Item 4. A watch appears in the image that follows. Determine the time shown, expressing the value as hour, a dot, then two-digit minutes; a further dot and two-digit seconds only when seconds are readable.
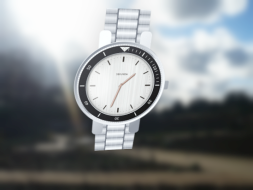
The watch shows 1.33
